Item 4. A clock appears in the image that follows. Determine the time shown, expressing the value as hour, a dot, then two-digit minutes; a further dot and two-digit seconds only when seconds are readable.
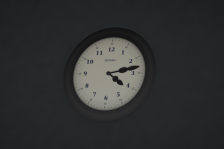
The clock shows 4.13
